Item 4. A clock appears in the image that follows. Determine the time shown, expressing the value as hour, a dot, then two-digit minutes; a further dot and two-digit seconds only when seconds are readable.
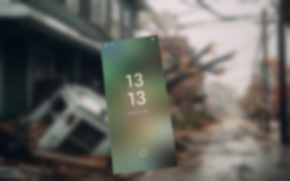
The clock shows 13.13
